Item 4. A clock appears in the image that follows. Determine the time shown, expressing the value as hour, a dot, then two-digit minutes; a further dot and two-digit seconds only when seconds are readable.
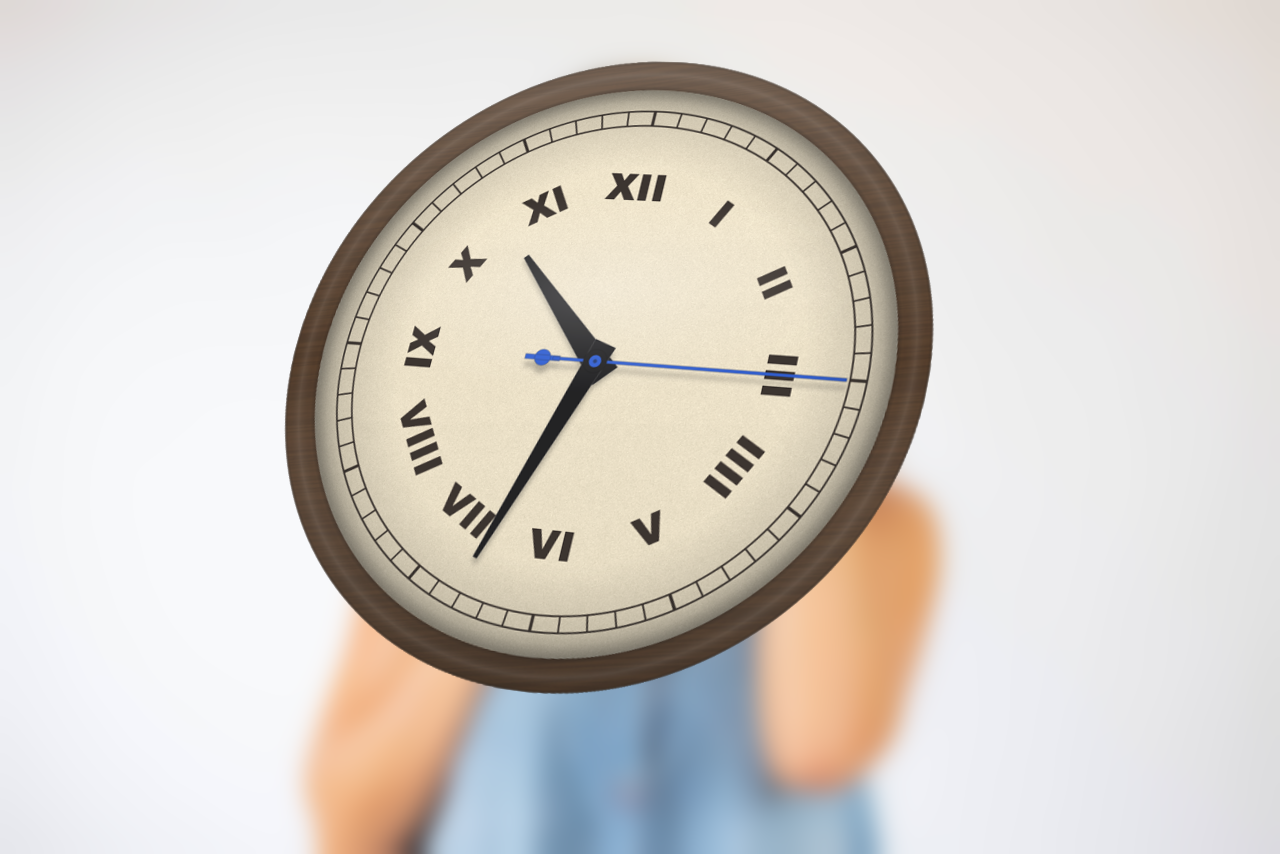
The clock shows 10.33.15
